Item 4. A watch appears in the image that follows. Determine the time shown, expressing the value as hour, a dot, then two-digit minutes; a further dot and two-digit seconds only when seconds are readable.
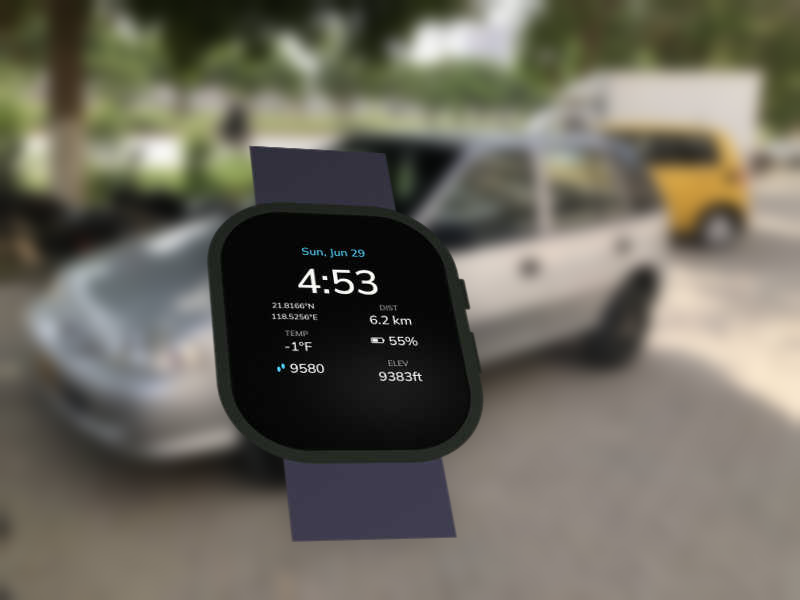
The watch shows 4.53
